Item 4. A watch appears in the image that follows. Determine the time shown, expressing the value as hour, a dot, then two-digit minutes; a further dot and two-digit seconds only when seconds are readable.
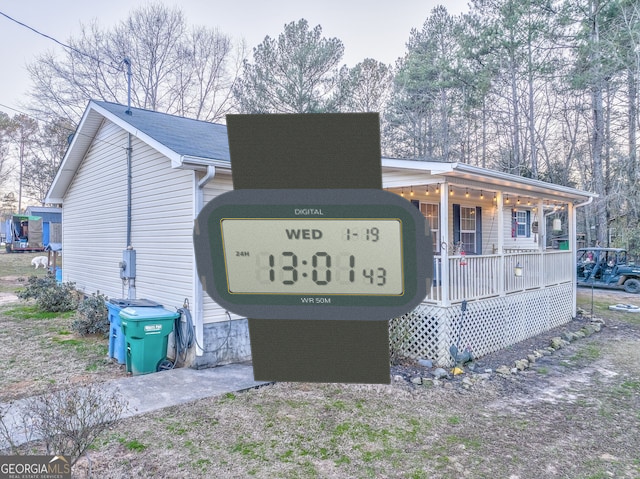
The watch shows 13.01.43
